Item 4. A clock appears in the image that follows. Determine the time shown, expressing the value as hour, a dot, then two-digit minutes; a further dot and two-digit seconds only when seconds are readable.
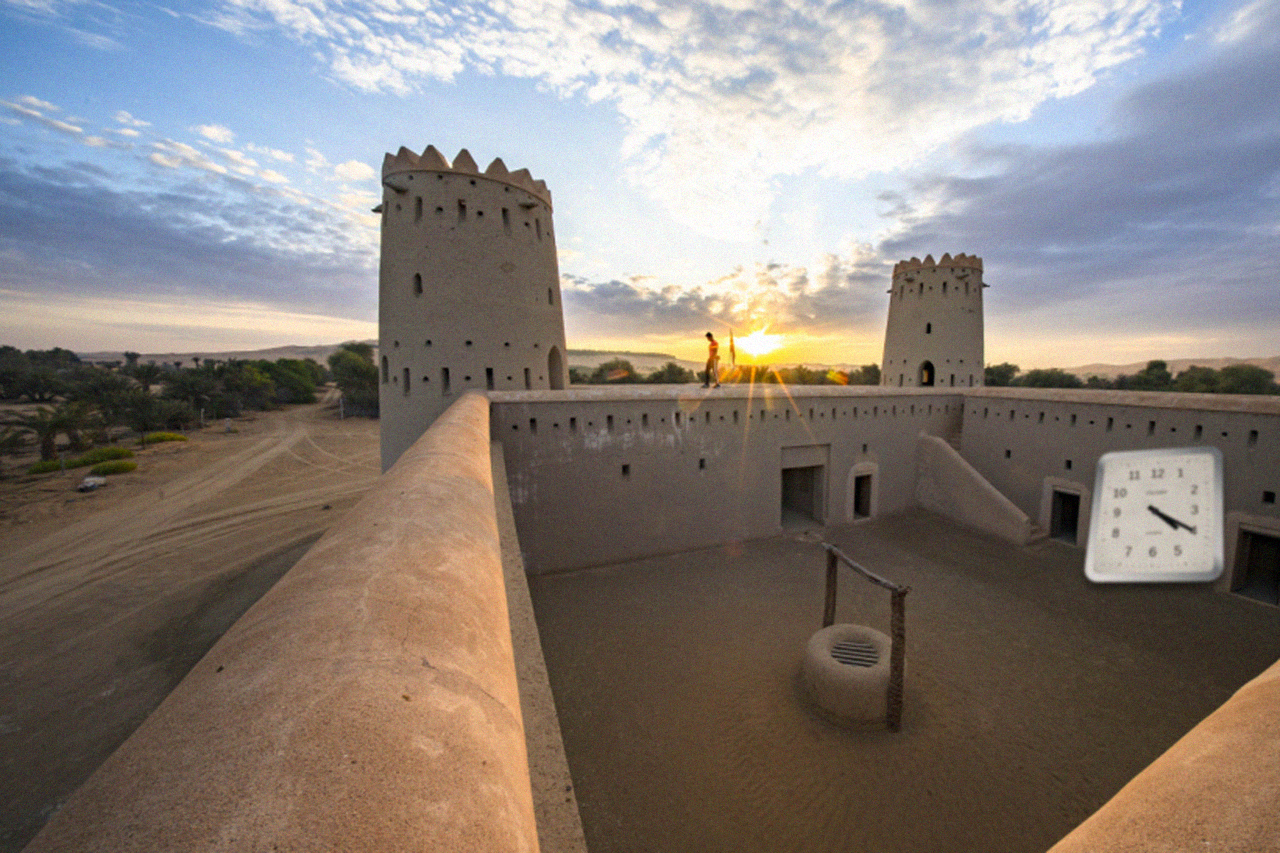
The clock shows 4.20
